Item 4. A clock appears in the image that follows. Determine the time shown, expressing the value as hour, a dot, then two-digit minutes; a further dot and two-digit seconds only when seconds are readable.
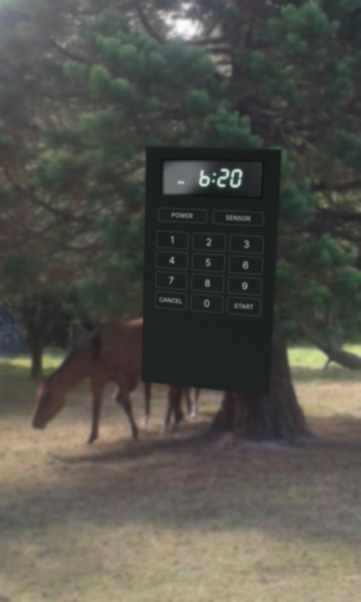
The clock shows 6.20
